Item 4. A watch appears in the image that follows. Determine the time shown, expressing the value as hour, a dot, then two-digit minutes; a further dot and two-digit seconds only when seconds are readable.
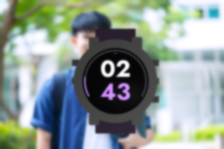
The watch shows 2.43
